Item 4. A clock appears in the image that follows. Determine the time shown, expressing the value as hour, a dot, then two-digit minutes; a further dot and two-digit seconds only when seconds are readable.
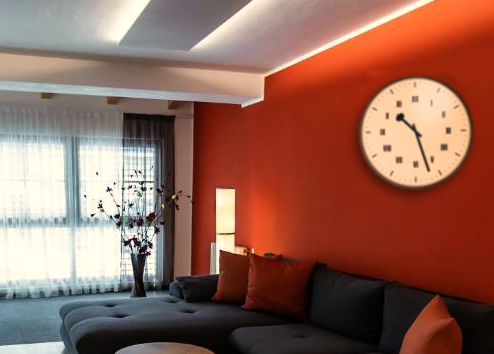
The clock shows 10.27
